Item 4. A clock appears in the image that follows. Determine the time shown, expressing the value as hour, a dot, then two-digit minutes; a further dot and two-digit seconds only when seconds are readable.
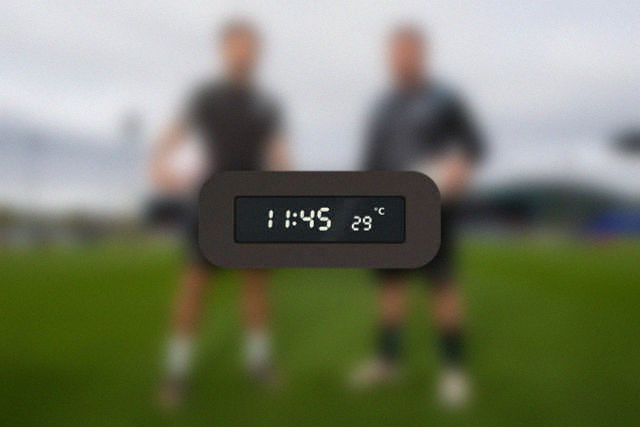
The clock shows 11.45
